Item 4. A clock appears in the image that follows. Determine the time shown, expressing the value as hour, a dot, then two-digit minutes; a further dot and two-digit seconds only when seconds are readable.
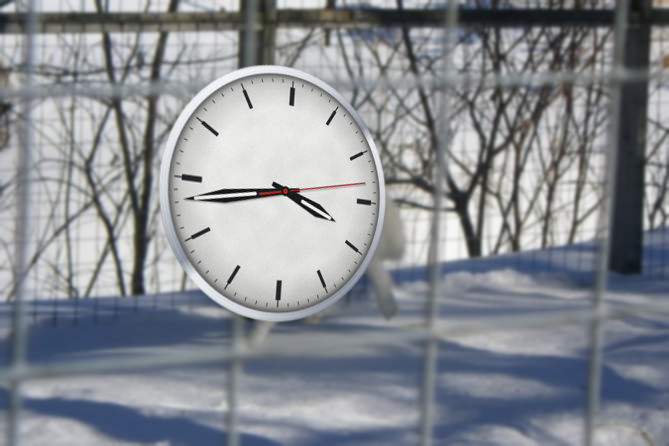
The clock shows 3.43.13
